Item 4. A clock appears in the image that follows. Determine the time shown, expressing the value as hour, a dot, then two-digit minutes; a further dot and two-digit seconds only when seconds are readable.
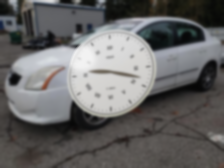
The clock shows 9.18
